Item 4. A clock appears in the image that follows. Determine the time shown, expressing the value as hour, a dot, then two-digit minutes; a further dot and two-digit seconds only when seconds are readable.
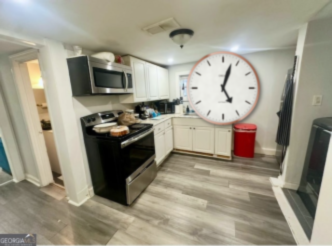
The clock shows 5.03
